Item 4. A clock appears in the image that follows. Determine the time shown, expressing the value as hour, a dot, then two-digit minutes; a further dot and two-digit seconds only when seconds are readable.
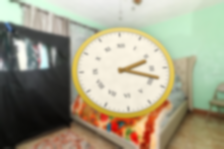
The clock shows 2.18
